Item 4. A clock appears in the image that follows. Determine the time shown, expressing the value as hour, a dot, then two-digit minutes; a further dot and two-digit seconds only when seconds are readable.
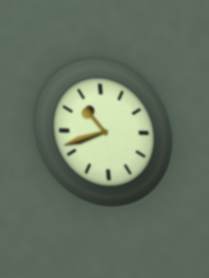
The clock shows 10.42
